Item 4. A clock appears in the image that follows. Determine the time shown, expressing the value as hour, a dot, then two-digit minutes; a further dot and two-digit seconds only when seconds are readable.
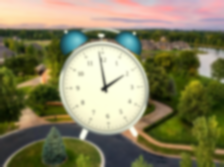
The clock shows 1.59
